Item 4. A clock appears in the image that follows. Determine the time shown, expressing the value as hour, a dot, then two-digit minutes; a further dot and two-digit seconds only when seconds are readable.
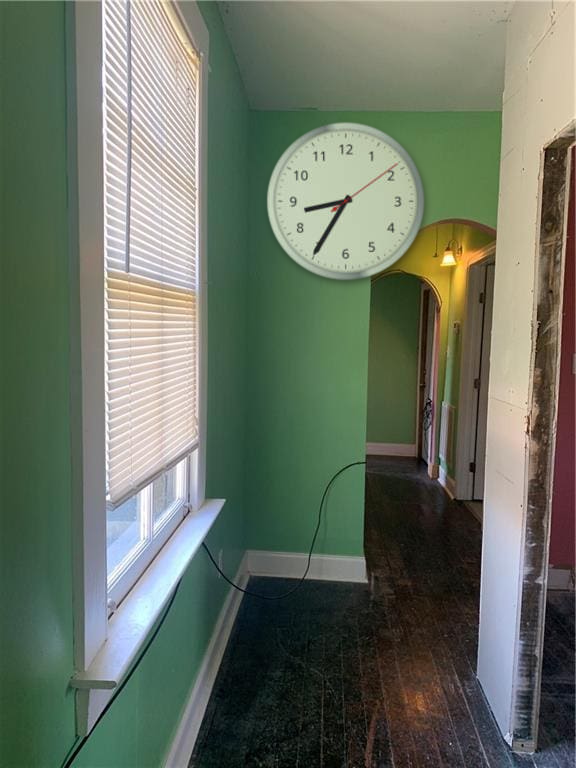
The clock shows 8.35.09
